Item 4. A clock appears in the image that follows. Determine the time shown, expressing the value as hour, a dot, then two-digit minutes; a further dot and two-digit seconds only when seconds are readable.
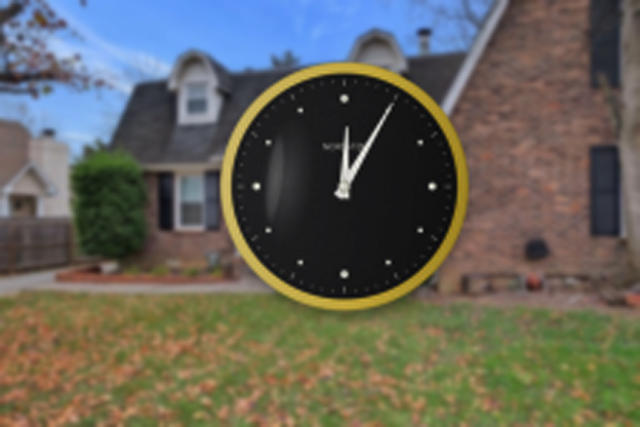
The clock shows 12.05
